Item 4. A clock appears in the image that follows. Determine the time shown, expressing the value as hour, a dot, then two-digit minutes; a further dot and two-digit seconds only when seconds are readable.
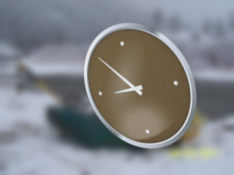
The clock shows 8.53
